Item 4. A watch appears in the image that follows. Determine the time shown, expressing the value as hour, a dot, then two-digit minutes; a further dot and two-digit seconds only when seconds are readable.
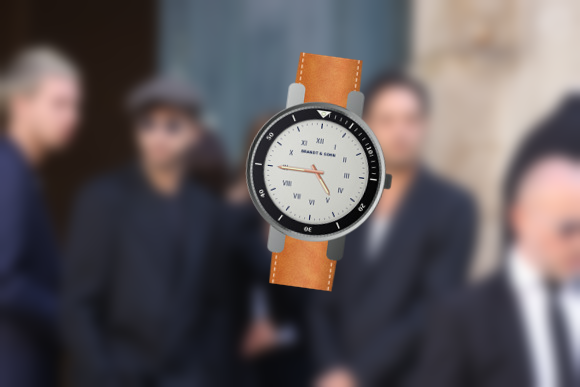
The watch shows 4.45
